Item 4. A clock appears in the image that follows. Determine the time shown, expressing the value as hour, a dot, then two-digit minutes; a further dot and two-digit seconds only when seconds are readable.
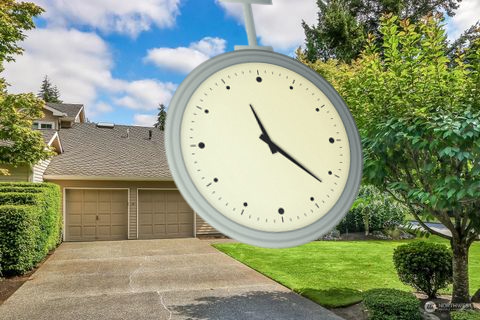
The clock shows 11.22
